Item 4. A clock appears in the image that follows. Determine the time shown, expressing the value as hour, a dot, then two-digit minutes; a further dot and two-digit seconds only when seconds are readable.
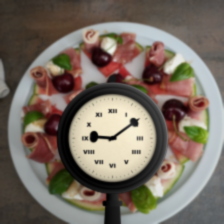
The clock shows 9.09
